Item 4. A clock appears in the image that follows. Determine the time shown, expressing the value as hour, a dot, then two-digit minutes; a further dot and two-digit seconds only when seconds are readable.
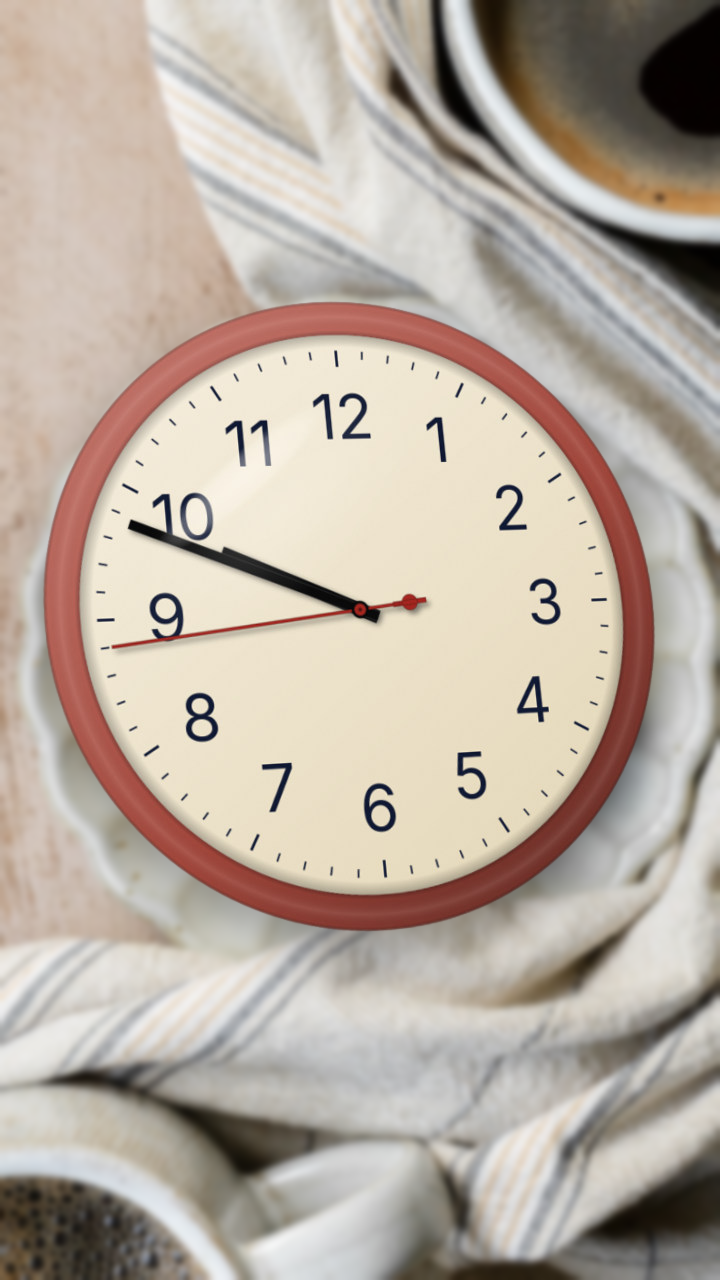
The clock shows 9.48.44
